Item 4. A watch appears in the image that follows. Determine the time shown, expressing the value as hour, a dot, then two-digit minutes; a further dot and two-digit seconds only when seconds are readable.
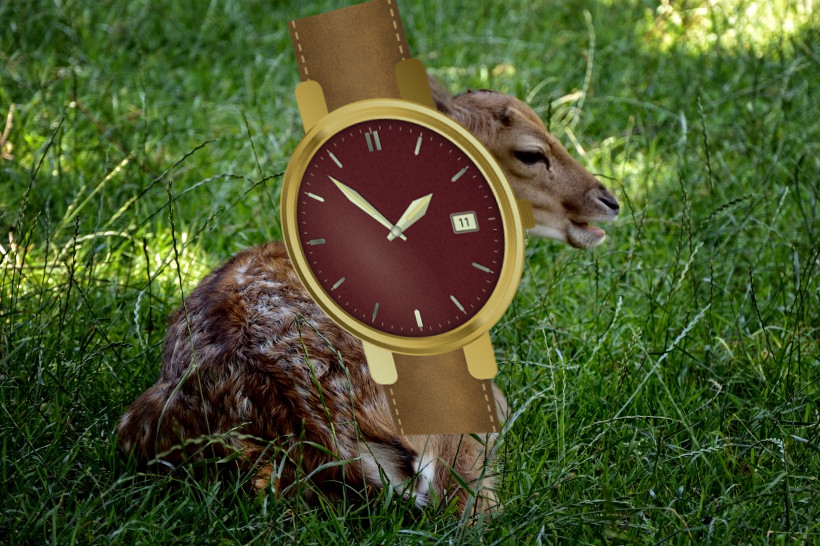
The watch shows 1.53
